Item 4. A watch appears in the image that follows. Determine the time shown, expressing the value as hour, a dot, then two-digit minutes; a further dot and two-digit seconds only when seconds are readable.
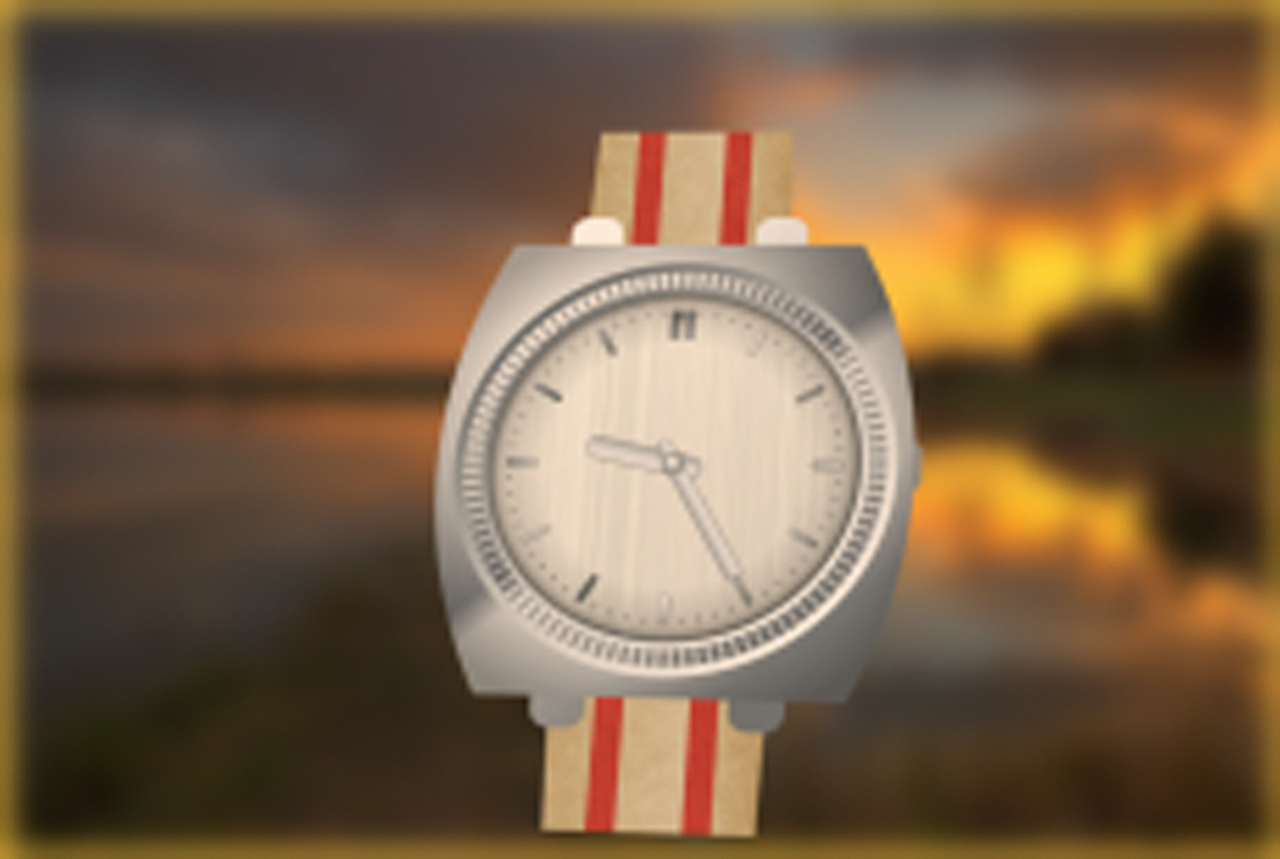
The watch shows 9.25
